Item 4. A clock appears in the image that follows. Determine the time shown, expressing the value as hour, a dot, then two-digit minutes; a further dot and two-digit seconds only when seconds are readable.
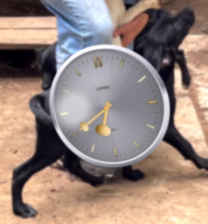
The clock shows 6.40
